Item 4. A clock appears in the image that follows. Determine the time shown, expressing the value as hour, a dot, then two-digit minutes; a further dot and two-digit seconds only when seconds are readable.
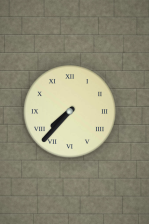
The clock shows 7.37
